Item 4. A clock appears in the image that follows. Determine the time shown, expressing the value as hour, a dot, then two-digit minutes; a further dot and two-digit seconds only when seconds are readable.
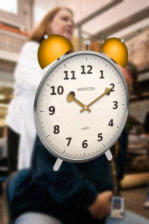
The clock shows 10.10
